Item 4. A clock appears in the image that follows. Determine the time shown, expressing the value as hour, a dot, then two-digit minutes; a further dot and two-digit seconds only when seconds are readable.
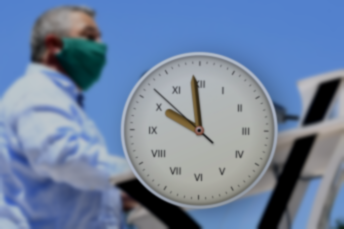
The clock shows 9.58.52
